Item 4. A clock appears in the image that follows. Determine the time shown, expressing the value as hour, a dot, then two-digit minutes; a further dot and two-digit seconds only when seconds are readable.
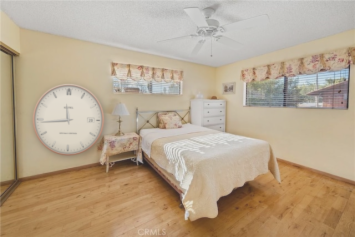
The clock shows 11.44
